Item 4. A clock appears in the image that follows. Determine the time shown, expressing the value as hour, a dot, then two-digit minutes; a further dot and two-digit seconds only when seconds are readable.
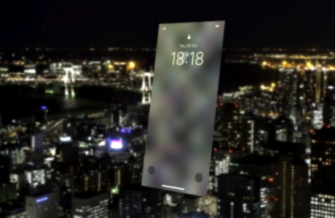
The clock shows 18.18
